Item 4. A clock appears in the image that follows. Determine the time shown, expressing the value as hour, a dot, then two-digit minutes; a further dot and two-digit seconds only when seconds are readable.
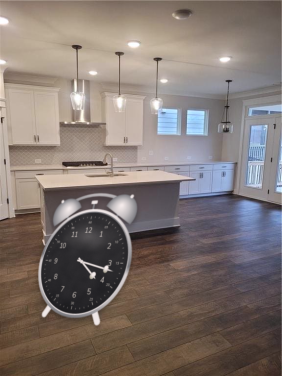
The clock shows 4.17
